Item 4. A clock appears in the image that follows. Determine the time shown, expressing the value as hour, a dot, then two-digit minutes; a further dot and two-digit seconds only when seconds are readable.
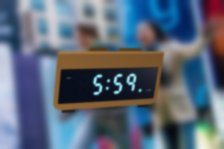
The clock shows 5.59
